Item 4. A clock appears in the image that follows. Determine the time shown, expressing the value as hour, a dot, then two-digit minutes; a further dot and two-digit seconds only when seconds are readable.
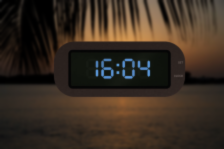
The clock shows 16.04
